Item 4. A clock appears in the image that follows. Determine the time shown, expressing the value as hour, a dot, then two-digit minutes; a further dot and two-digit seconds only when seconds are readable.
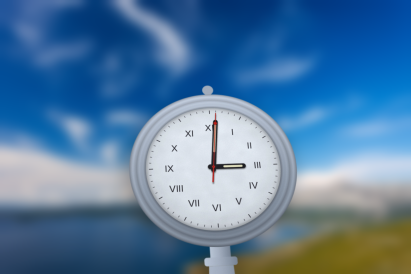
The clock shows 3.01.01
